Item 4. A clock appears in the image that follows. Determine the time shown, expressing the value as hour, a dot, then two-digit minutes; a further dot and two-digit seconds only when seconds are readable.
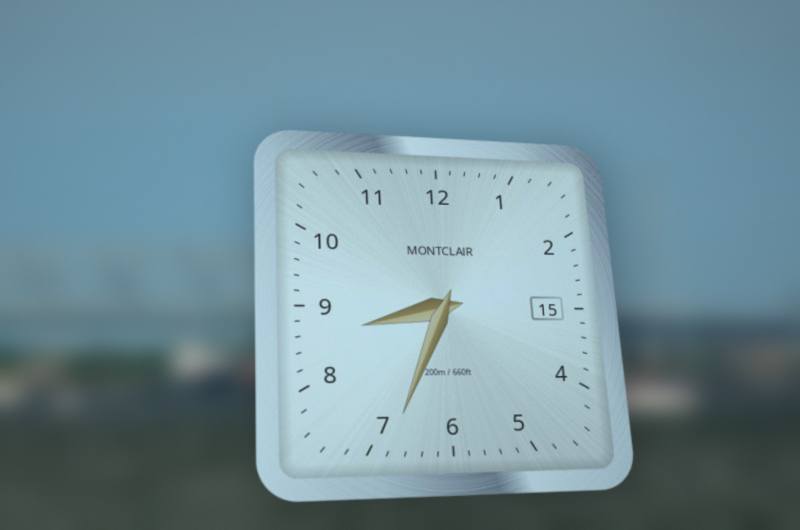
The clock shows 8.34
